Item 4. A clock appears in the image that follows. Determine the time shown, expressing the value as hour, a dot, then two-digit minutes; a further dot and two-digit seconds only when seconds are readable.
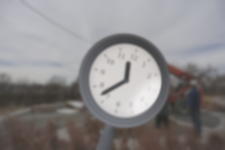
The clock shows 11.37
